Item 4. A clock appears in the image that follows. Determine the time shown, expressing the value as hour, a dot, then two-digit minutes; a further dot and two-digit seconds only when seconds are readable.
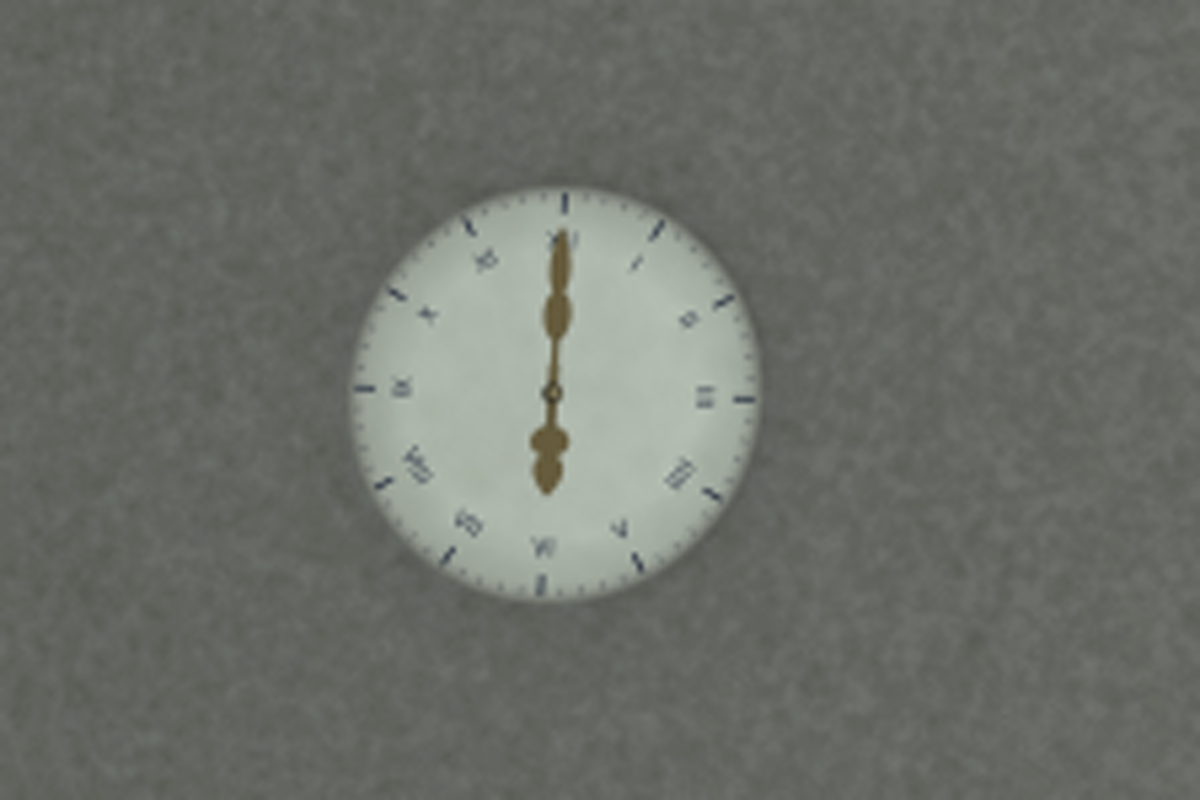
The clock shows 6.00
